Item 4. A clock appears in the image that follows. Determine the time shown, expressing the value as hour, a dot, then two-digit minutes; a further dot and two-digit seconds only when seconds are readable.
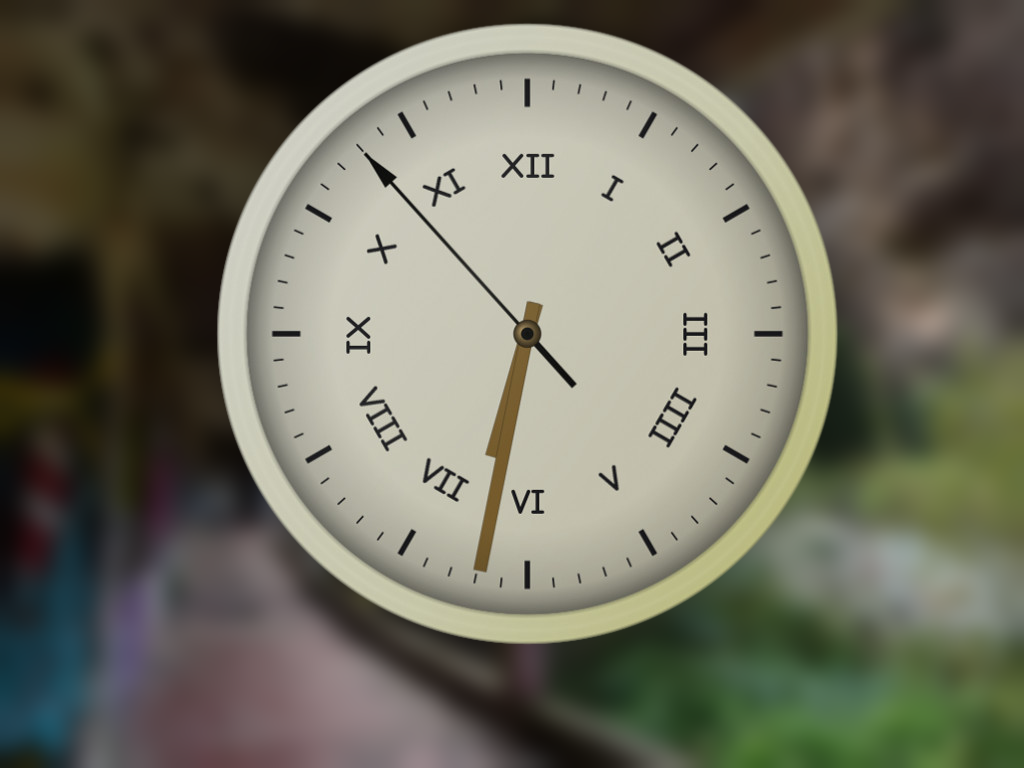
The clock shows 6.31.53
